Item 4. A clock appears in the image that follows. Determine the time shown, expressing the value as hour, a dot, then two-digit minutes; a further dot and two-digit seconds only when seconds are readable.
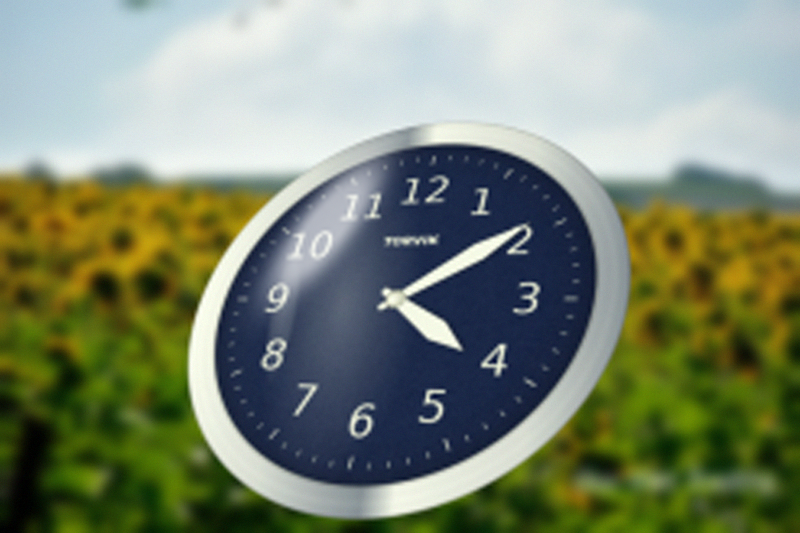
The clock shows 4.09
